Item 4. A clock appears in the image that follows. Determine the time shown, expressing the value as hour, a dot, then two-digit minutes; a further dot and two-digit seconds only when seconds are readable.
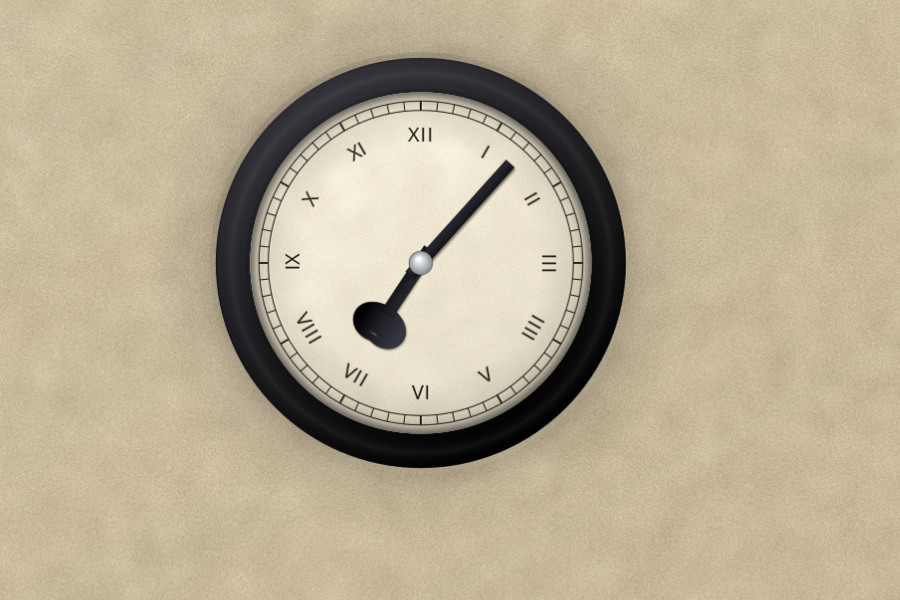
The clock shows 7.07
